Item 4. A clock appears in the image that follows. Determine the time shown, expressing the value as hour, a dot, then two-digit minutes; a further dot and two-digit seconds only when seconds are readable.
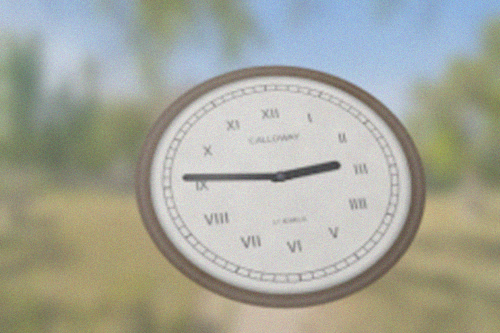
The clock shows 2.46
